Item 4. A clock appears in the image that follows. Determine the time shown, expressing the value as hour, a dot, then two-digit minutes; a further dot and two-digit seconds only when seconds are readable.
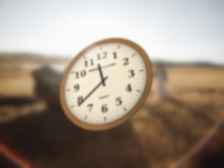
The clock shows 11.39
